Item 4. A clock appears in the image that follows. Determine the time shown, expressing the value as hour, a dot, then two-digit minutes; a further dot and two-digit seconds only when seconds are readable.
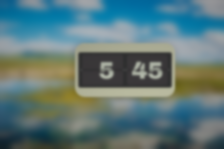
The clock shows 5.45
